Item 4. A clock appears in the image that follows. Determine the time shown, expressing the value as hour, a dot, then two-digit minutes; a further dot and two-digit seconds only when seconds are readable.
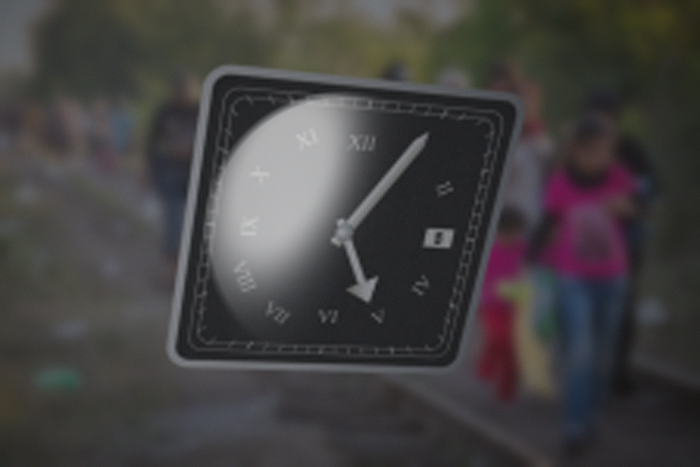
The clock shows 5.05
